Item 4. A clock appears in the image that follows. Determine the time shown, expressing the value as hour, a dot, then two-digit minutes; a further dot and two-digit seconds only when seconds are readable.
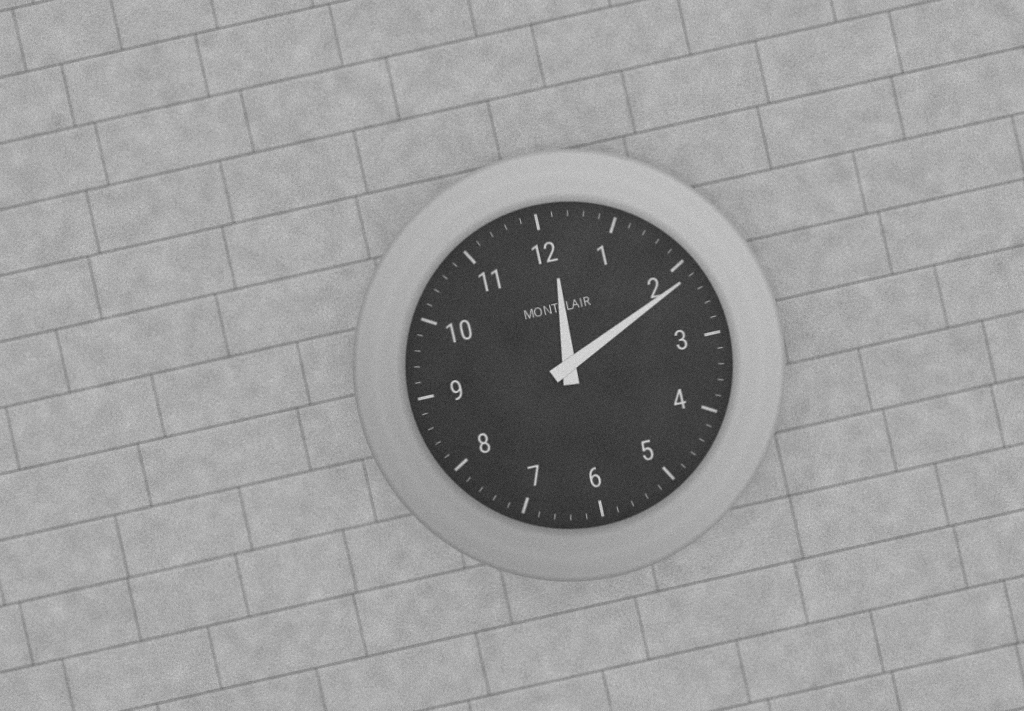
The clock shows 12.11
